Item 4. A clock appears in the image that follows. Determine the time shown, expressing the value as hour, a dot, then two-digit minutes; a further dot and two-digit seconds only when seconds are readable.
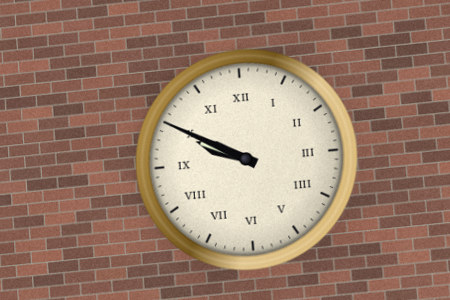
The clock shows 9.50
